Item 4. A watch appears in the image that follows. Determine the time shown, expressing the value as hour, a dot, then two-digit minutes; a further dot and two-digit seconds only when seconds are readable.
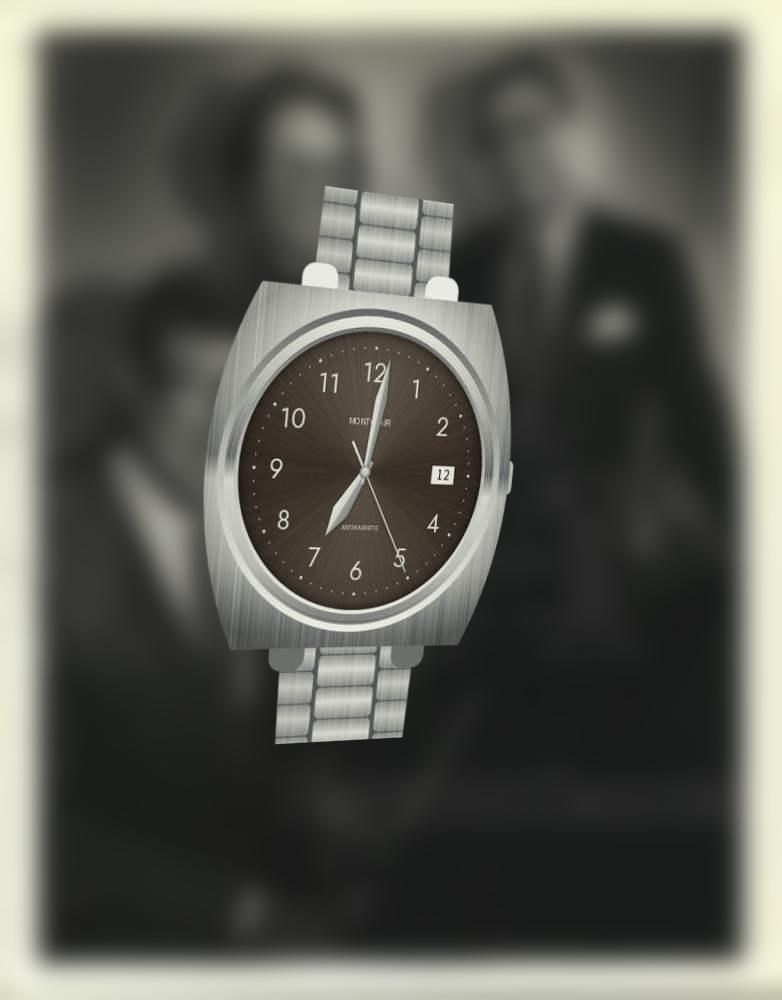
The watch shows 7.01.25
